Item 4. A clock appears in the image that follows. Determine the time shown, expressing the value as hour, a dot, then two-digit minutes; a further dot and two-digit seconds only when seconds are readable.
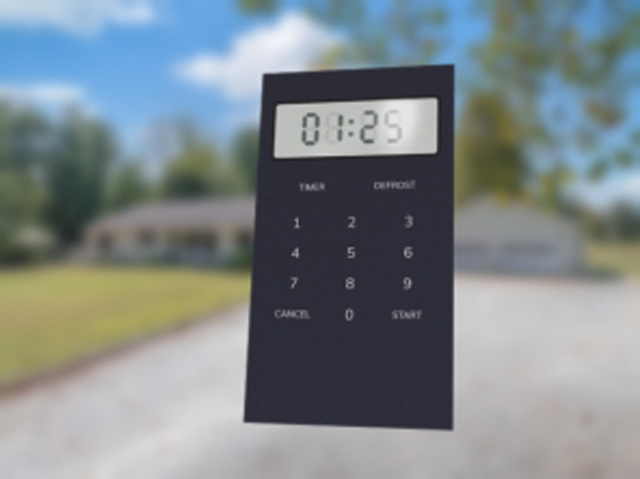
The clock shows 1.25
